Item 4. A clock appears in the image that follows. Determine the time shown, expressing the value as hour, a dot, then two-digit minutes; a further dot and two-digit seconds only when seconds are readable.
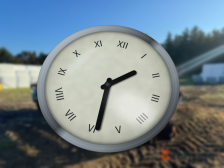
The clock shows 1.29
